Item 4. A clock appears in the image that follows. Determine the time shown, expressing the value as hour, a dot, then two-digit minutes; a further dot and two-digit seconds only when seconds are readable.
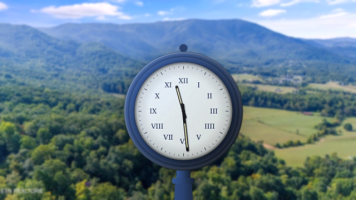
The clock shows 11.29
